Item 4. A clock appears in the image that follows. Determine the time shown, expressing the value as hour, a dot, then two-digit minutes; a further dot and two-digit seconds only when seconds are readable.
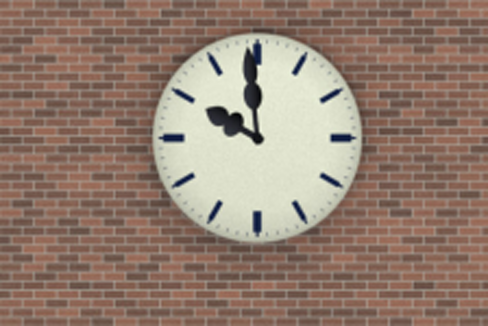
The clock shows 9.59
